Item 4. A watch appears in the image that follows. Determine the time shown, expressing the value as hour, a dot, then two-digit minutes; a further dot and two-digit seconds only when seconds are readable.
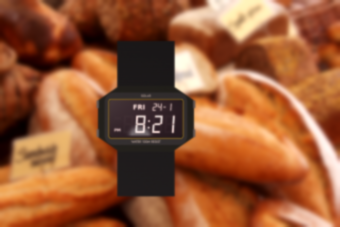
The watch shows 8.21
